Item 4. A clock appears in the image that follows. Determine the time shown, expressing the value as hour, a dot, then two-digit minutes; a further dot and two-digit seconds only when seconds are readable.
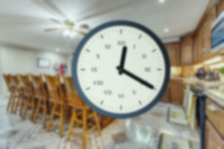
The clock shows 12.20
